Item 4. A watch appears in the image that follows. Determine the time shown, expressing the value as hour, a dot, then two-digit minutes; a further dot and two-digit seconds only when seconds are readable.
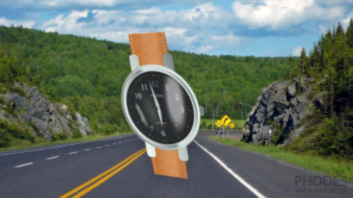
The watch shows 5.58
